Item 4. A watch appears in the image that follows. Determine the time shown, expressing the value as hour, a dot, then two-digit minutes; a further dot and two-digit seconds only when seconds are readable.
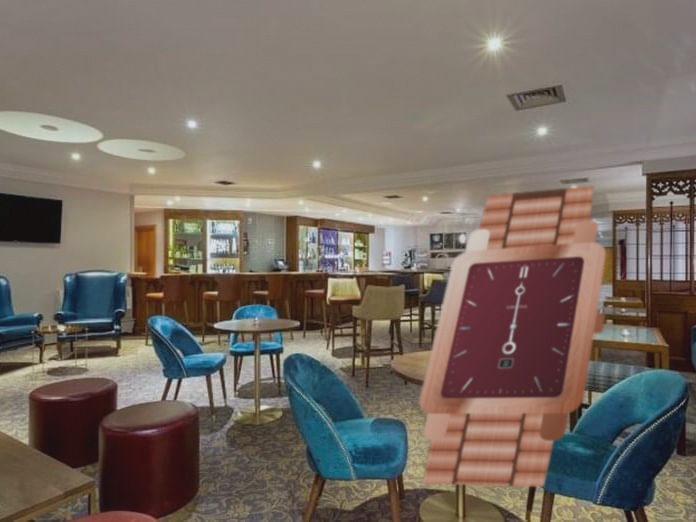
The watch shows 6.00
